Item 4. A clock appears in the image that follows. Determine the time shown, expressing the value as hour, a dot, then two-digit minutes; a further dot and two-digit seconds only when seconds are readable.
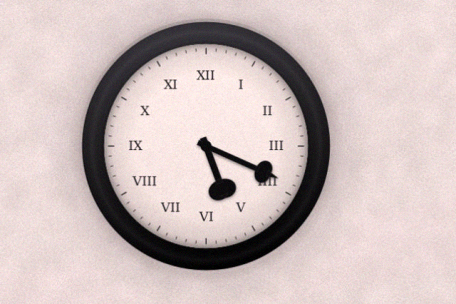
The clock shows 5.19
